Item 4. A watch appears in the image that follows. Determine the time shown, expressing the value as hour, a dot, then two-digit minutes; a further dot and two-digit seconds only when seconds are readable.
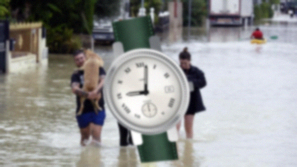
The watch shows 9.02
